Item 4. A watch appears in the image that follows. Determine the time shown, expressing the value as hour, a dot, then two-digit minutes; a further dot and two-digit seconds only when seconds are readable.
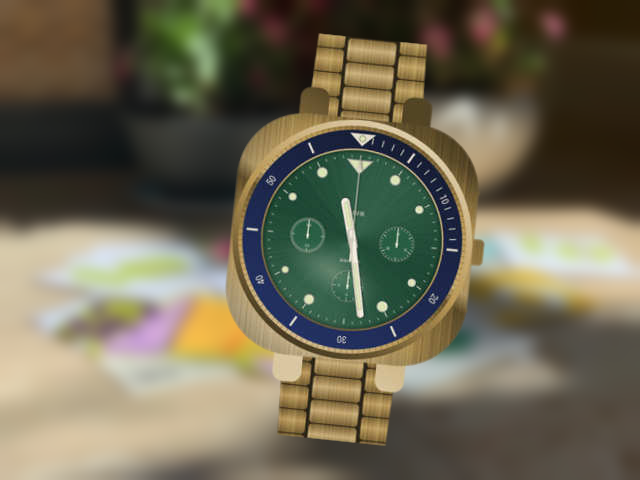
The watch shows 11.28
